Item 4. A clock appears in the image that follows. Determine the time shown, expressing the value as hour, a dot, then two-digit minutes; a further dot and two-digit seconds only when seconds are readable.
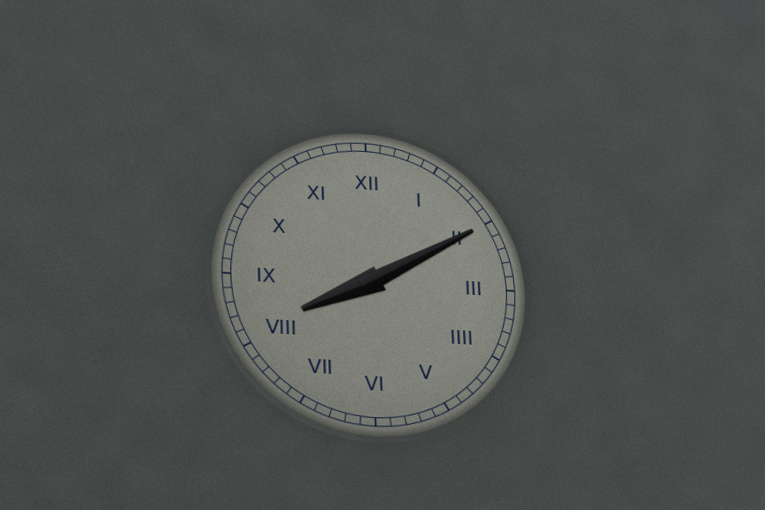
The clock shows 8.10
